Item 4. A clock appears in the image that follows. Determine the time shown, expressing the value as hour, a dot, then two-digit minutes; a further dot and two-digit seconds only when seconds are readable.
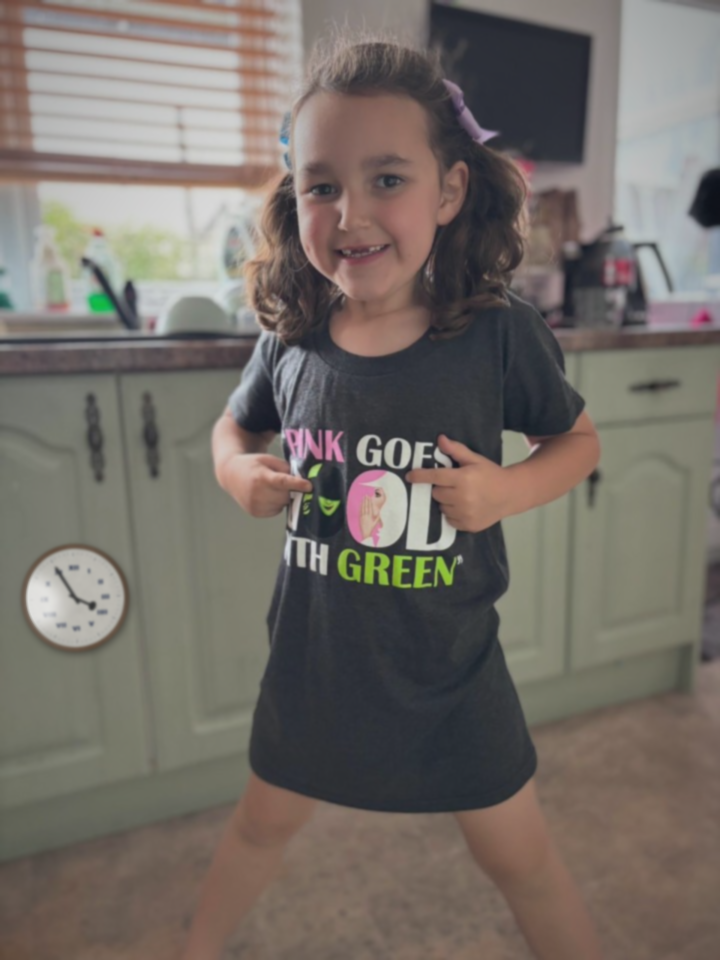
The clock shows 3.55
